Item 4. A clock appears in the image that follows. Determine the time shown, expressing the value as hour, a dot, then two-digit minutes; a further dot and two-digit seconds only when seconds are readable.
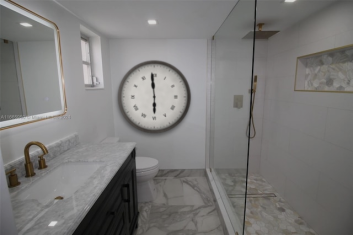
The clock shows 5.59
